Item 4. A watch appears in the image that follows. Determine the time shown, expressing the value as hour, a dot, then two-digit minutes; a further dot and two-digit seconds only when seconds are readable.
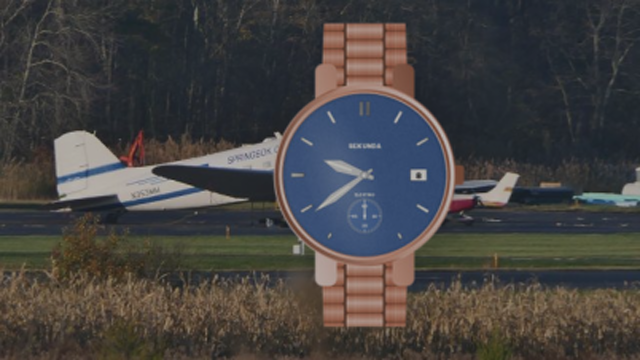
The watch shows 9.39
